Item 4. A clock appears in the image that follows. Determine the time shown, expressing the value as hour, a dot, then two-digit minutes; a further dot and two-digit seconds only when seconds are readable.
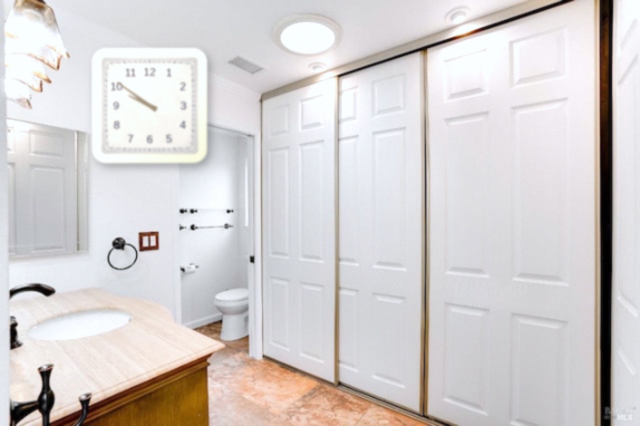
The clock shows 9.51
